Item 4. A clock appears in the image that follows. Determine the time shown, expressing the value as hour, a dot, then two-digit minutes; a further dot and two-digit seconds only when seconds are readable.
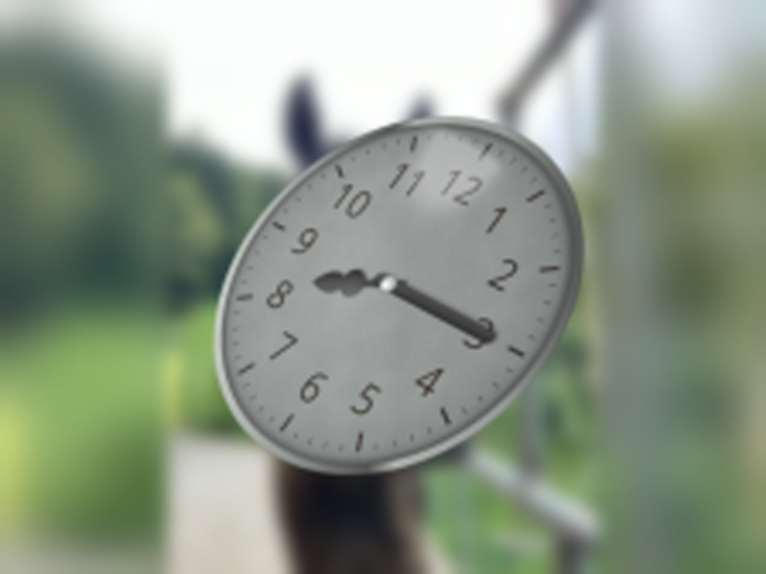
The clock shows 8.15
